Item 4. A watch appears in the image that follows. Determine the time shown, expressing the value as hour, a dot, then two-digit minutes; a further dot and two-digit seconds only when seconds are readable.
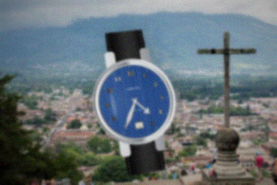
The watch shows 4.35
